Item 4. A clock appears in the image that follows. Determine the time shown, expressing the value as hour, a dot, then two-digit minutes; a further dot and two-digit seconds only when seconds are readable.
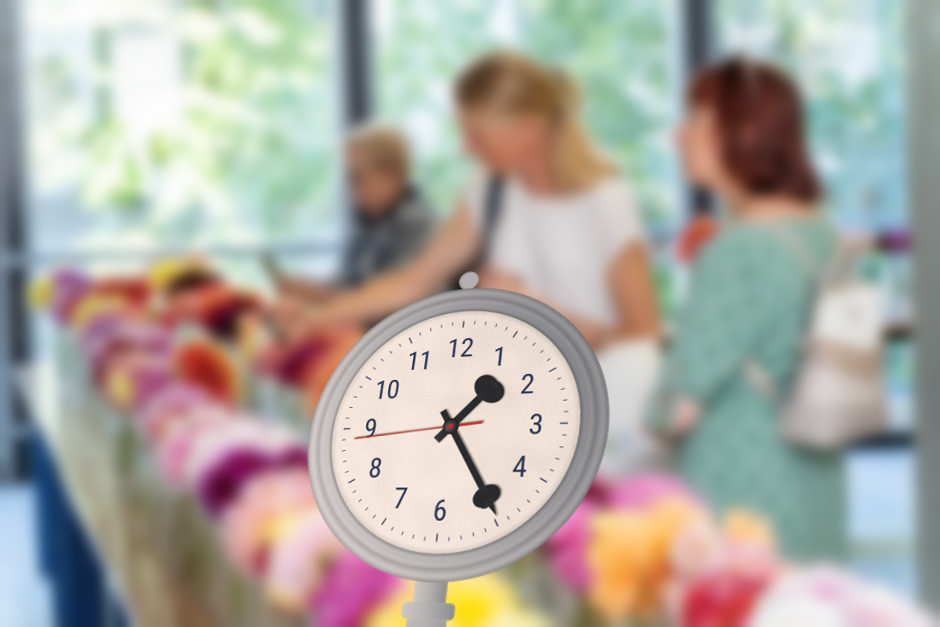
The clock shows 1.24.44
